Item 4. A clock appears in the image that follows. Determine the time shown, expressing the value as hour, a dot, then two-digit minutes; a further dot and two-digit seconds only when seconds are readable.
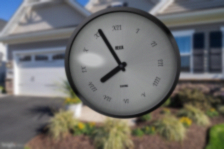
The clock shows 7.56
